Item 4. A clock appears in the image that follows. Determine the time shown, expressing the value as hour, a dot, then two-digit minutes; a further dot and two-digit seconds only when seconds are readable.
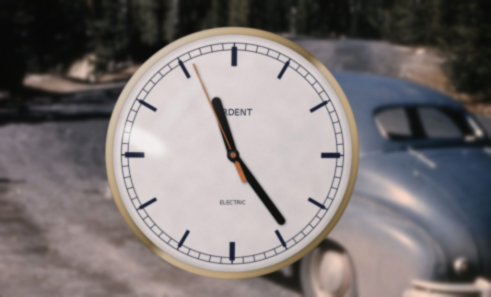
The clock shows 11.23.56
